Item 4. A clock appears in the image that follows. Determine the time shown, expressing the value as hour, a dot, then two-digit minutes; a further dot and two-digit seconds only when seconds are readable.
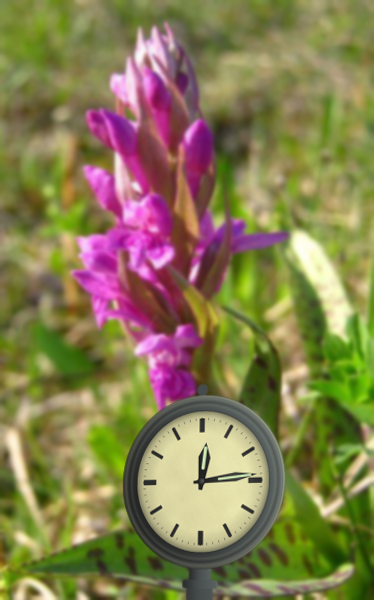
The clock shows 12.14
